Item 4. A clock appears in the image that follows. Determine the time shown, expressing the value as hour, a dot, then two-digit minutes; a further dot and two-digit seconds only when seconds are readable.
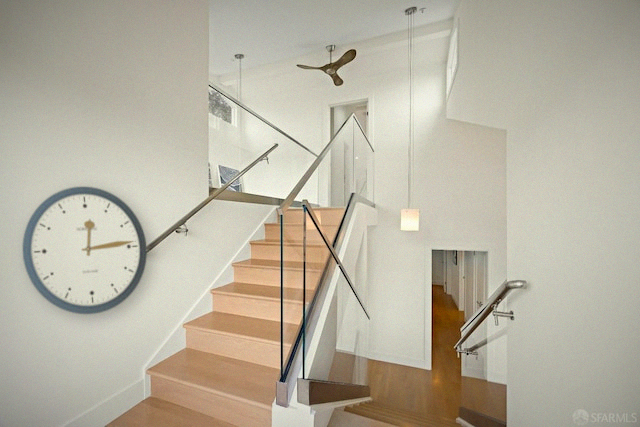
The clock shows 12.14
